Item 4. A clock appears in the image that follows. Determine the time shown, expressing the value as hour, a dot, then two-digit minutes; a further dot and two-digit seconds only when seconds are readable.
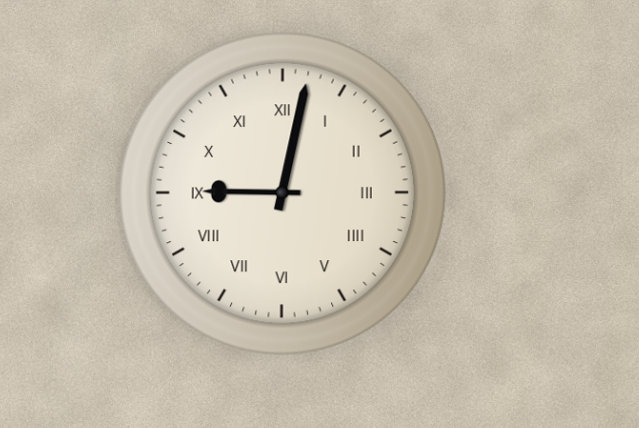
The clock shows 9.02
